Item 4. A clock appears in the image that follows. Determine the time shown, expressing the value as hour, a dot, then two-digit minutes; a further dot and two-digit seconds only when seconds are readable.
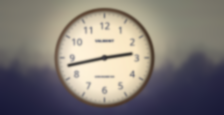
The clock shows 2.43
